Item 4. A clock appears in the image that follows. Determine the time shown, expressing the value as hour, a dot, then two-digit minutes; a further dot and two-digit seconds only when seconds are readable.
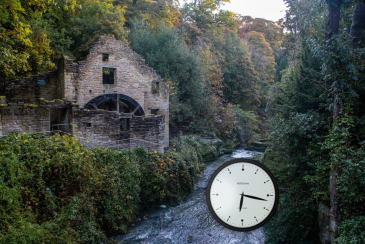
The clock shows 6.17
